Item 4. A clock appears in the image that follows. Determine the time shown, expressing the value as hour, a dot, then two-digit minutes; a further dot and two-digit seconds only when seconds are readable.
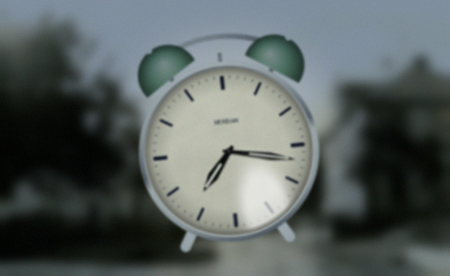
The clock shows 7.17
